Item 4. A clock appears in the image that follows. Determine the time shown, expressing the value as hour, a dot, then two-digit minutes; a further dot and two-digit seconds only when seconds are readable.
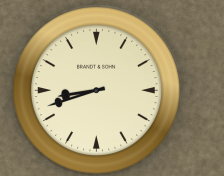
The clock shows 8.42
